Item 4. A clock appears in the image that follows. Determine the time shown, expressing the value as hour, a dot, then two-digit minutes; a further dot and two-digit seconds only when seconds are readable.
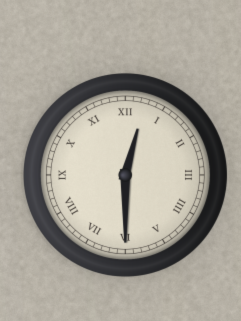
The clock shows 12.30
